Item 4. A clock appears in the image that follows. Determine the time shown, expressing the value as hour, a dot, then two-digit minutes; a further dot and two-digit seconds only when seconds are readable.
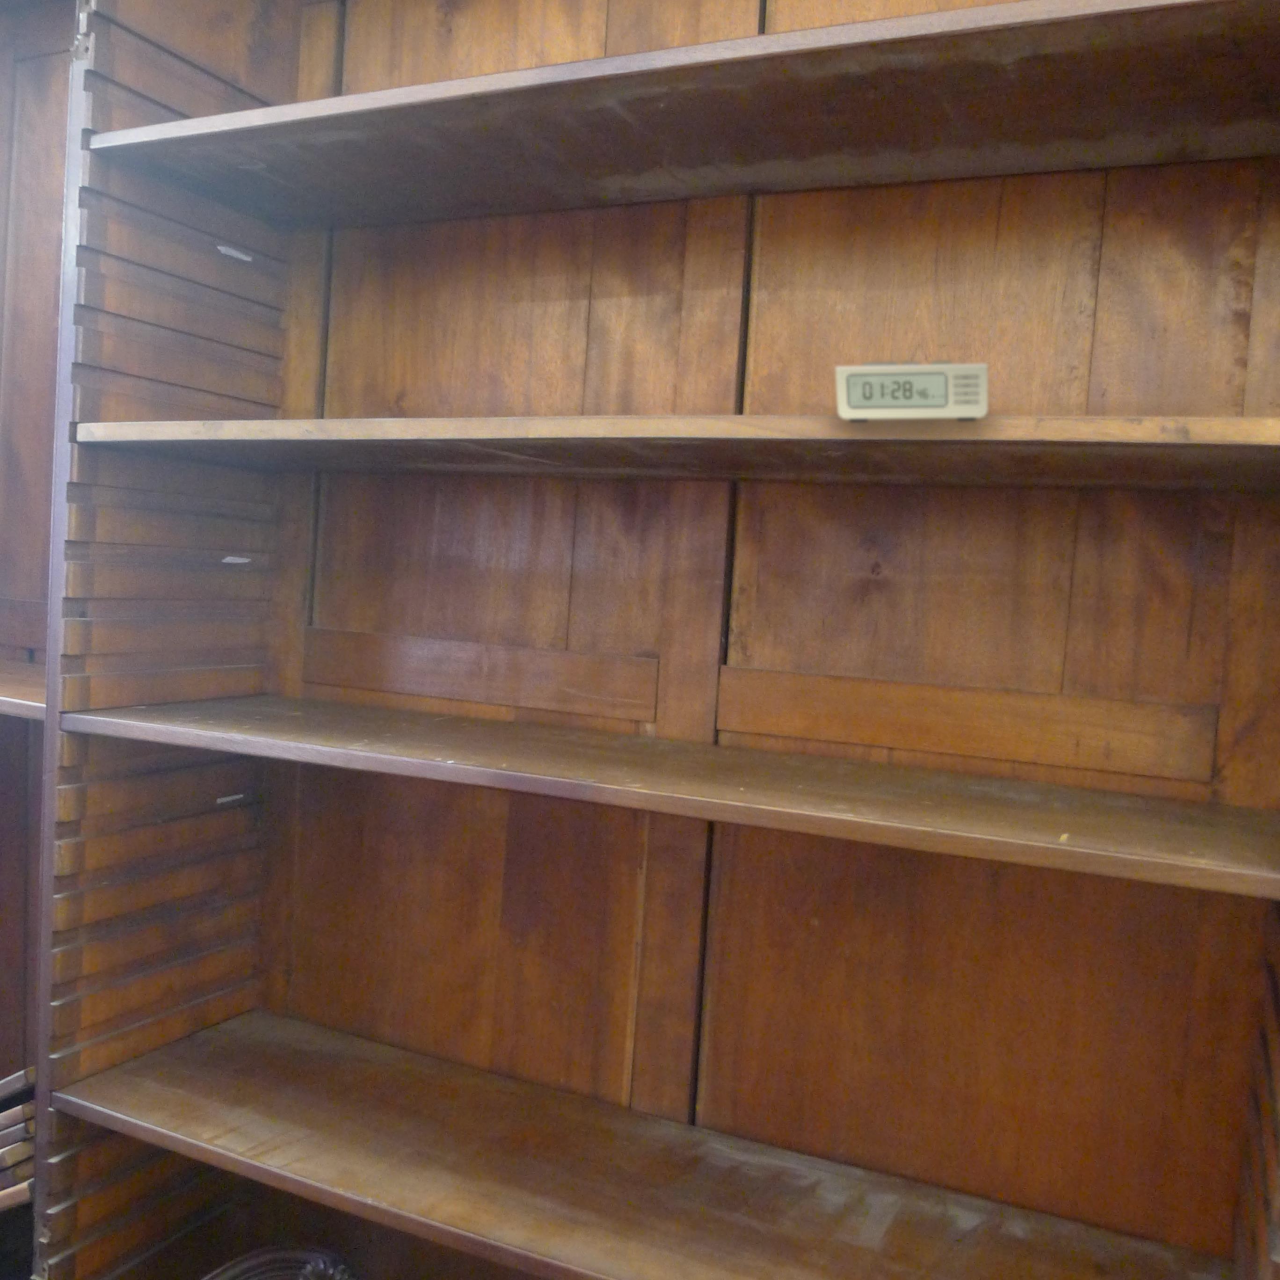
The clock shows 1.28
